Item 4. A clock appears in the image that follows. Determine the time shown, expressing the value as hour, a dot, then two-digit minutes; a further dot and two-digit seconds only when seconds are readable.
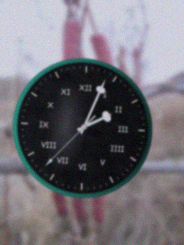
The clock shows 2.03.37
